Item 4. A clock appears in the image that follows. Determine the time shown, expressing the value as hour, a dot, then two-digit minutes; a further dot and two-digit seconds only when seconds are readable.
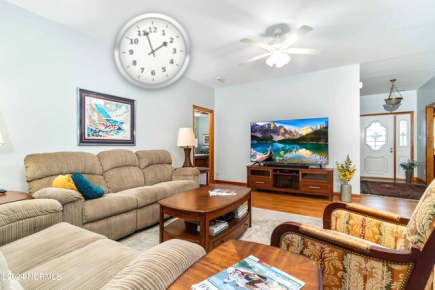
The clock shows 1.57
